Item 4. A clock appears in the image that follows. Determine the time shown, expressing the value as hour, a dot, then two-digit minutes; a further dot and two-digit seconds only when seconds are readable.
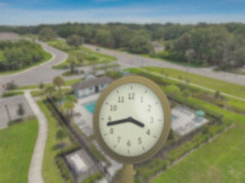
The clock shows 3.43
